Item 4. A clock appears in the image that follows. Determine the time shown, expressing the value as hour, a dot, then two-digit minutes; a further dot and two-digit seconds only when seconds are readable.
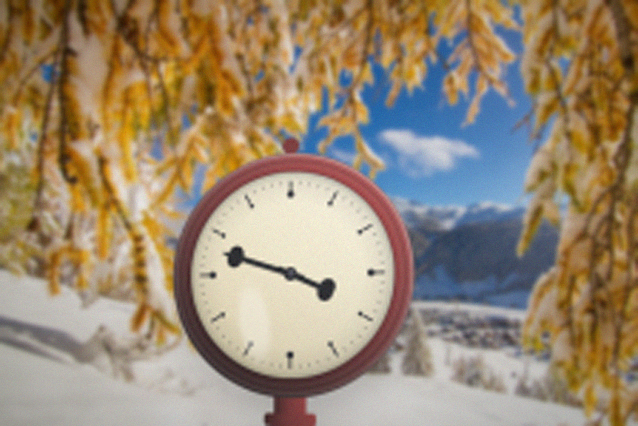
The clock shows 3.48
